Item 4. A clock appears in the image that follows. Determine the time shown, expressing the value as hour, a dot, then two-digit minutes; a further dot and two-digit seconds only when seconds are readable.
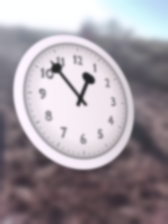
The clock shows 12.53
